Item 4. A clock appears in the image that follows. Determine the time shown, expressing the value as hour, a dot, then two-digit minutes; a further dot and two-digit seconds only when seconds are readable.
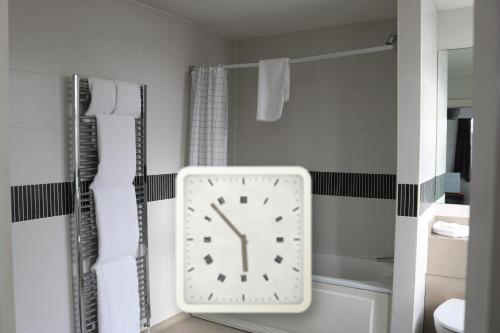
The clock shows 5.53
